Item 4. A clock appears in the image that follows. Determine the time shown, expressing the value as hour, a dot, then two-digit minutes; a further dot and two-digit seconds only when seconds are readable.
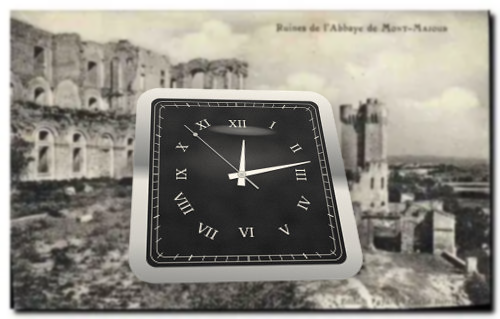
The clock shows 12.12.53
